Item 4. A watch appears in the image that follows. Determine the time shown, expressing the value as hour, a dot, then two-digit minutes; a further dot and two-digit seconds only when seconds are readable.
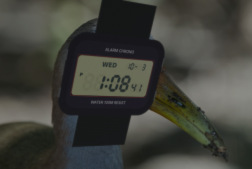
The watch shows 1.08.41
